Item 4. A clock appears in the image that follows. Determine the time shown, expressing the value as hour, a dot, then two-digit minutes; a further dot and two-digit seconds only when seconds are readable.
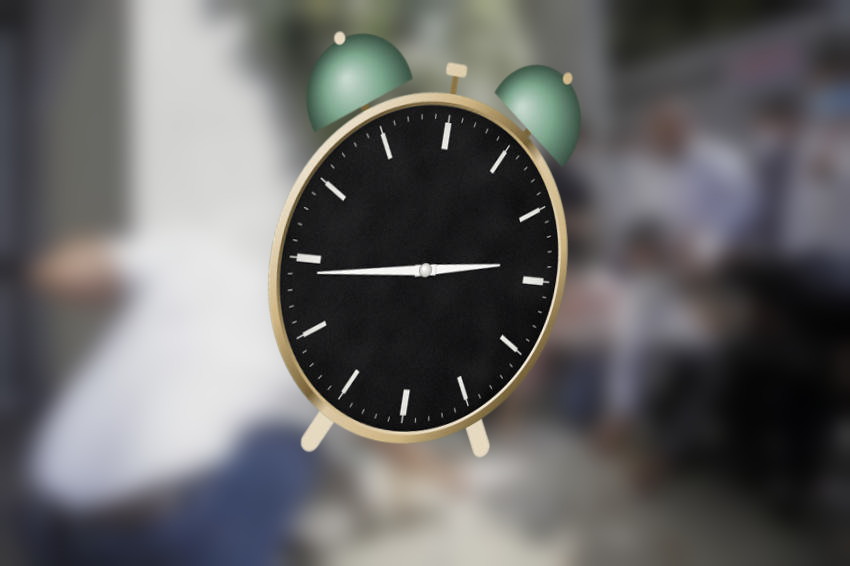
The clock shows 2.44
